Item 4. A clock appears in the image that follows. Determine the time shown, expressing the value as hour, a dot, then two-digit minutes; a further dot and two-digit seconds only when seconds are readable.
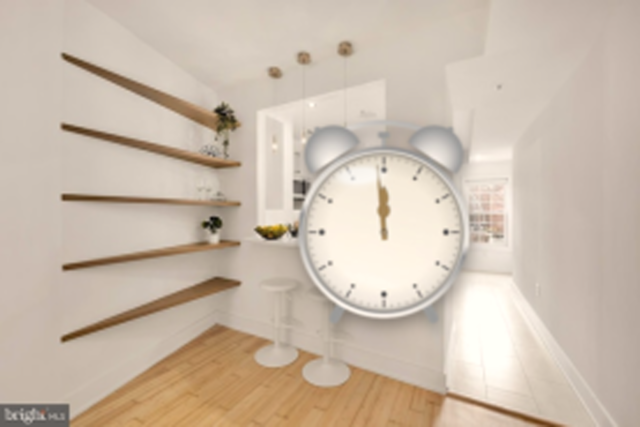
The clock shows 11.59
